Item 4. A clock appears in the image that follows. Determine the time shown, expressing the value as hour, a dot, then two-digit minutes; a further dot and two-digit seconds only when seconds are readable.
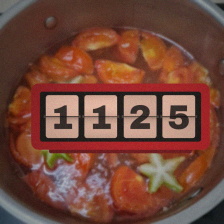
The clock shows 11.25
